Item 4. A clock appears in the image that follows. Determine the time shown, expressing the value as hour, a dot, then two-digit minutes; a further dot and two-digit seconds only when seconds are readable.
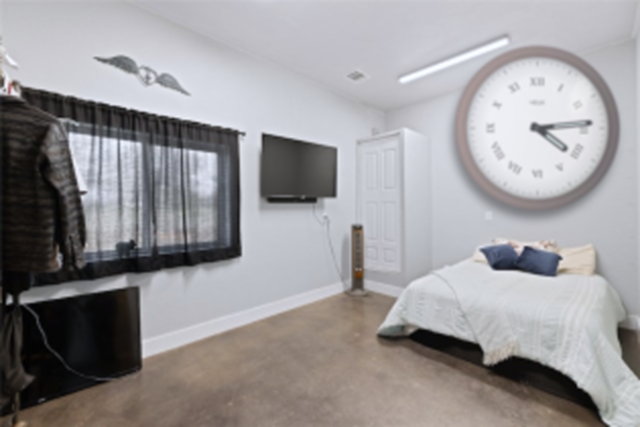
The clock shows 4.14
